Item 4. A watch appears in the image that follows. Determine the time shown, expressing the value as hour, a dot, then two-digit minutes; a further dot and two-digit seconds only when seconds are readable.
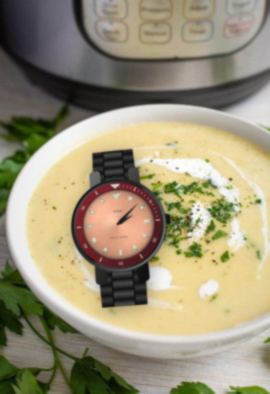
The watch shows 2.08
